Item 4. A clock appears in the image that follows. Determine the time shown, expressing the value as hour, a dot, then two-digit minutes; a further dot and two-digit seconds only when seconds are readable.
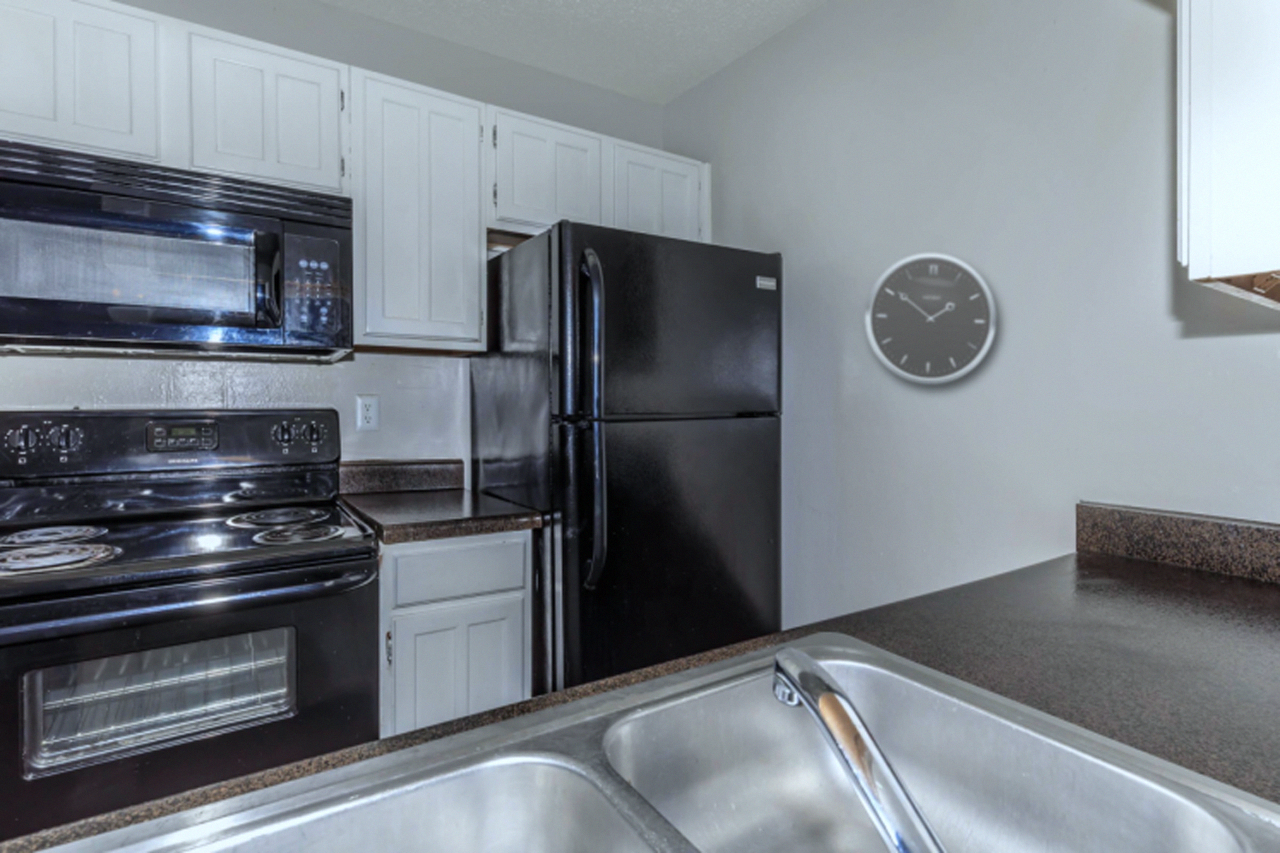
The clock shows 1.51
